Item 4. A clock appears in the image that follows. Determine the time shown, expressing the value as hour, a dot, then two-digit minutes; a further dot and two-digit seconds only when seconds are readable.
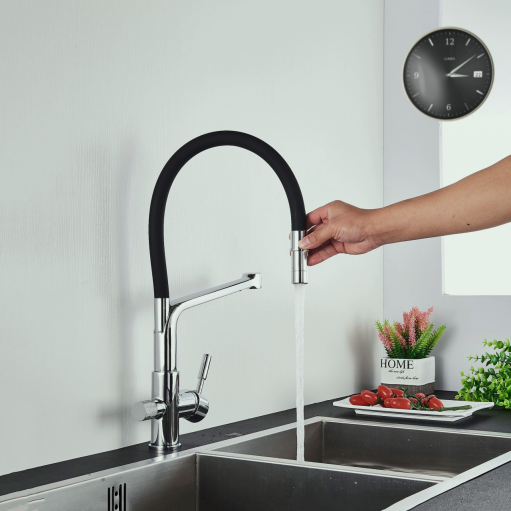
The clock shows 3.09
